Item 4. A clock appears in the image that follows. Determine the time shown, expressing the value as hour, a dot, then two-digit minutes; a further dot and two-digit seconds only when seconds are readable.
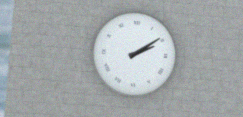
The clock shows 2.09
